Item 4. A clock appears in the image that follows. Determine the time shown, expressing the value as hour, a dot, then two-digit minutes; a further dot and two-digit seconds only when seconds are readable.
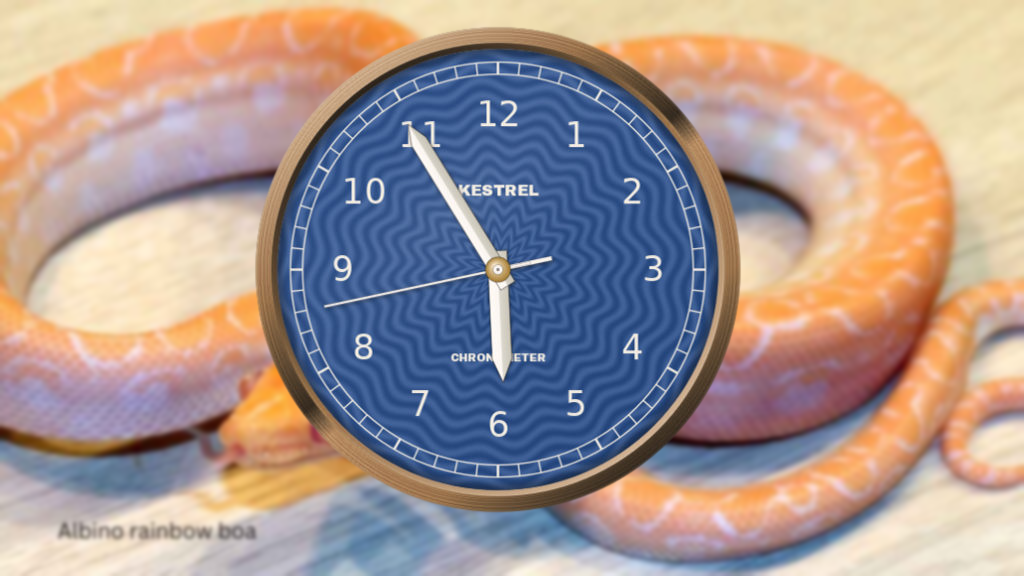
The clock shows 5.54.43
